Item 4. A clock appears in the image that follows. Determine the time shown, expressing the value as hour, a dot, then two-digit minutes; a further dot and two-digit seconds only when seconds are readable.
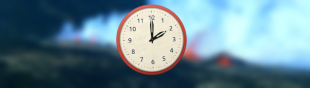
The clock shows 2.00
